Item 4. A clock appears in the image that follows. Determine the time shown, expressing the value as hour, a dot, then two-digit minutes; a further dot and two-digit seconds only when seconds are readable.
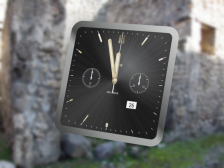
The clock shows 11.57
